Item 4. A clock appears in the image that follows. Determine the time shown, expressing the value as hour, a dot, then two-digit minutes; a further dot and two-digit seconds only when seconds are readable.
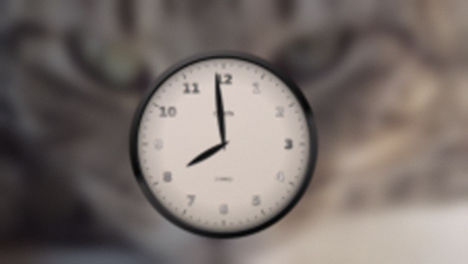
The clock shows 7.59
